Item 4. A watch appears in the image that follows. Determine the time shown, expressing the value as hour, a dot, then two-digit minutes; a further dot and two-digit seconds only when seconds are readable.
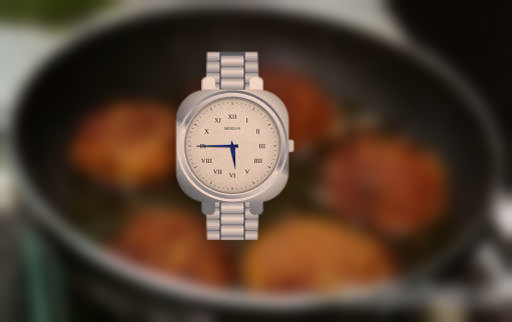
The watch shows 5.45
